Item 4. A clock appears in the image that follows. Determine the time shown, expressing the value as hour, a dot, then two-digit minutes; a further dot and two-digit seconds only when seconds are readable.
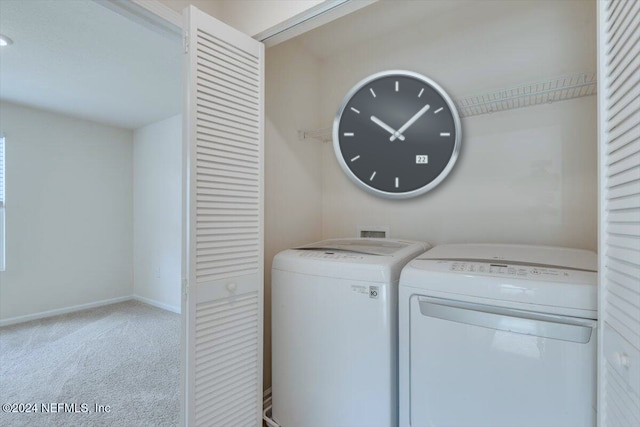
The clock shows 10.08
